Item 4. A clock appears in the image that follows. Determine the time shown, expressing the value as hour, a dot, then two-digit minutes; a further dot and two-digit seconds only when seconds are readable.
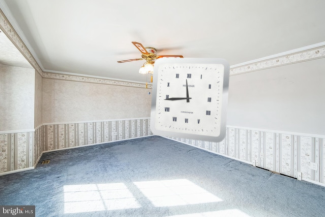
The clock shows 11.44
